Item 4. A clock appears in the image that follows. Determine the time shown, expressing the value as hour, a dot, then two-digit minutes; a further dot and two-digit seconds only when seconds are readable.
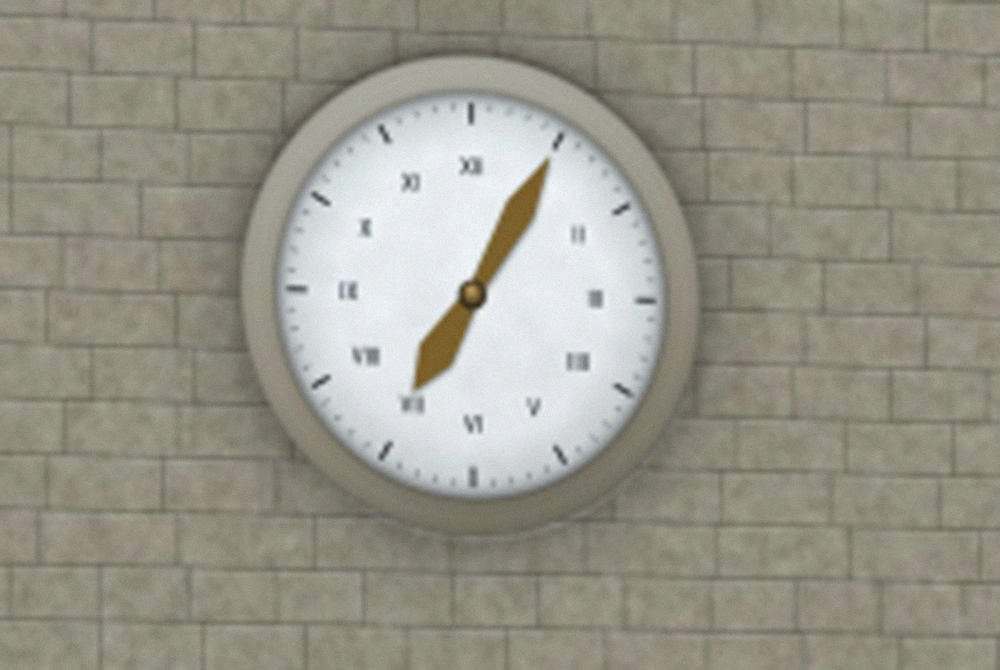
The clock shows 7.05
